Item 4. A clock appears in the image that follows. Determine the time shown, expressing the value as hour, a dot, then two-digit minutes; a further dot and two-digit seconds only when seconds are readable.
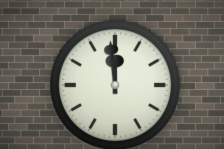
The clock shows 11.59
